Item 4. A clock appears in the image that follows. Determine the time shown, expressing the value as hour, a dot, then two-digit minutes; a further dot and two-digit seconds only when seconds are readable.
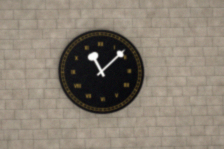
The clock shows 11.08
